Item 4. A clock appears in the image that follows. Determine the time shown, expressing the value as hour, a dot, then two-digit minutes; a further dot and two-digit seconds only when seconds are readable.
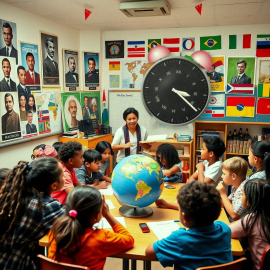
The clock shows 3.21
